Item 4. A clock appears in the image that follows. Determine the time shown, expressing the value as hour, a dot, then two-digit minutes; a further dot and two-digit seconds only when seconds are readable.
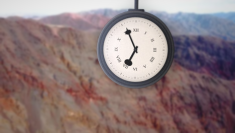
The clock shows 6.56
